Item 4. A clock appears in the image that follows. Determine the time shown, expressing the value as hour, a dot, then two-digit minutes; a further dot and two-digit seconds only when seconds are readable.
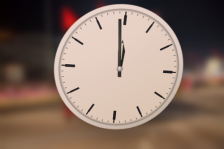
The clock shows 11.59
